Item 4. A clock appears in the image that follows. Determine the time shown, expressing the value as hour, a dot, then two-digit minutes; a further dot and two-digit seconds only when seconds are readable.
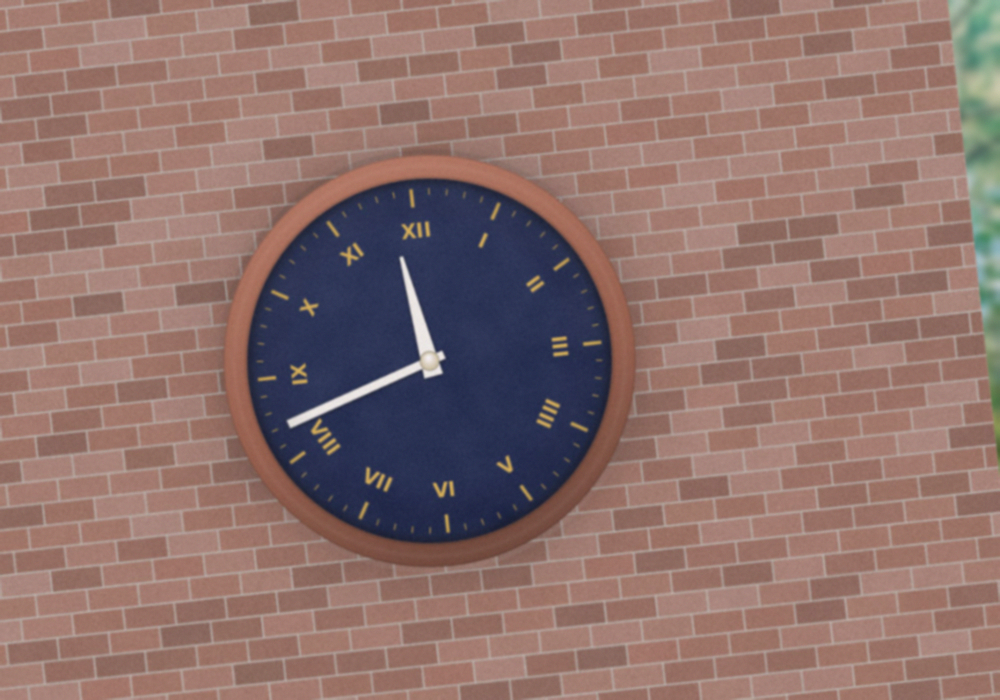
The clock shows 11.42
